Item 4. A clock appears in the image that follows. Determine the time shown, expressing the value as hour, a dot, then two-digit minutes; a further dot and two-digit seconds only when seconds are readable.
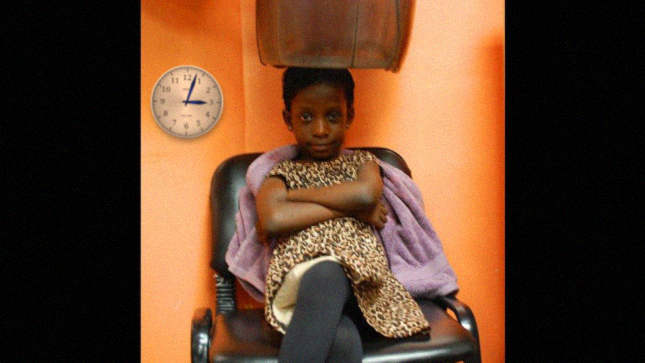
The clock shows 3.03
